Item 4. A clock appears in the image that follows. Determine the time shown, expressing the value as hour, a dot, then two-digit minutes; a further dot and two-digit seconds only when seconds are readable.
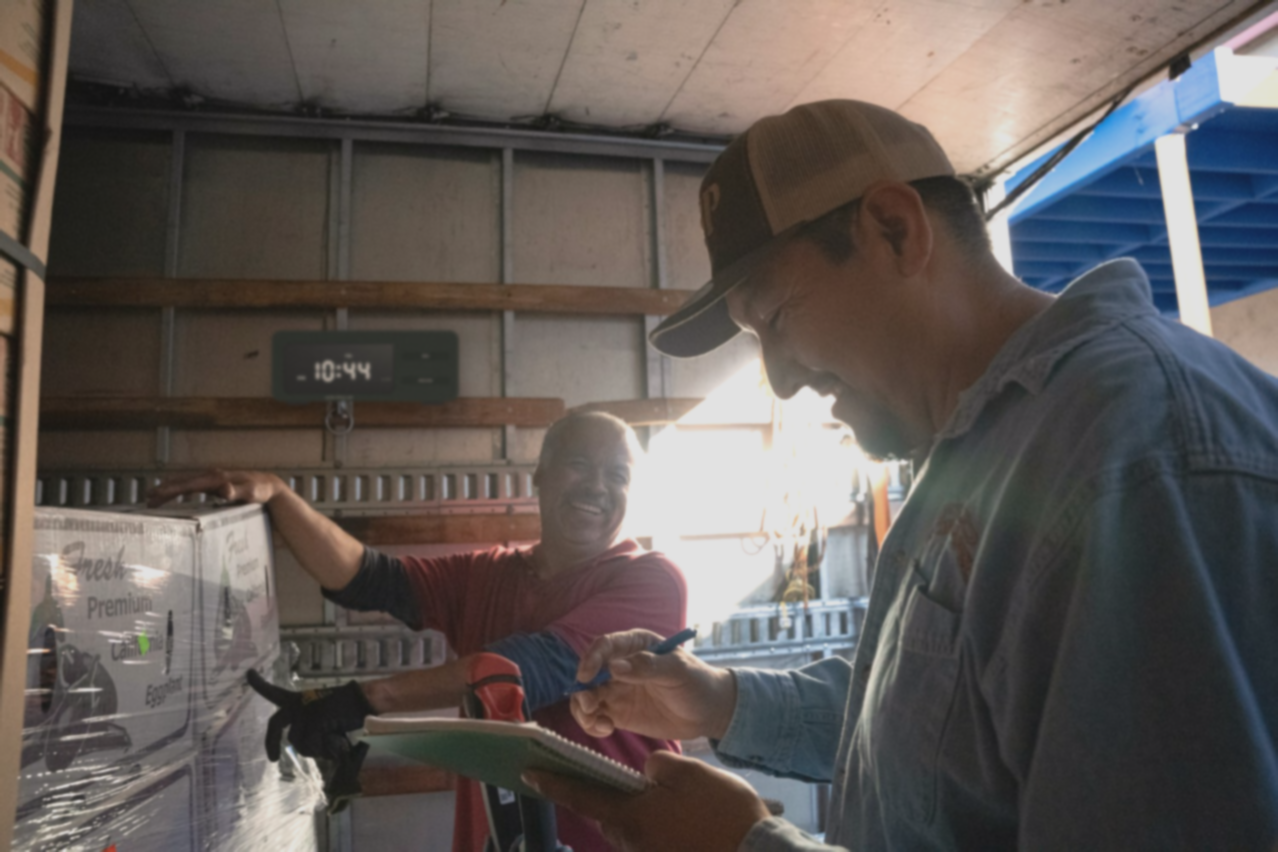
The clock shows 10.44
